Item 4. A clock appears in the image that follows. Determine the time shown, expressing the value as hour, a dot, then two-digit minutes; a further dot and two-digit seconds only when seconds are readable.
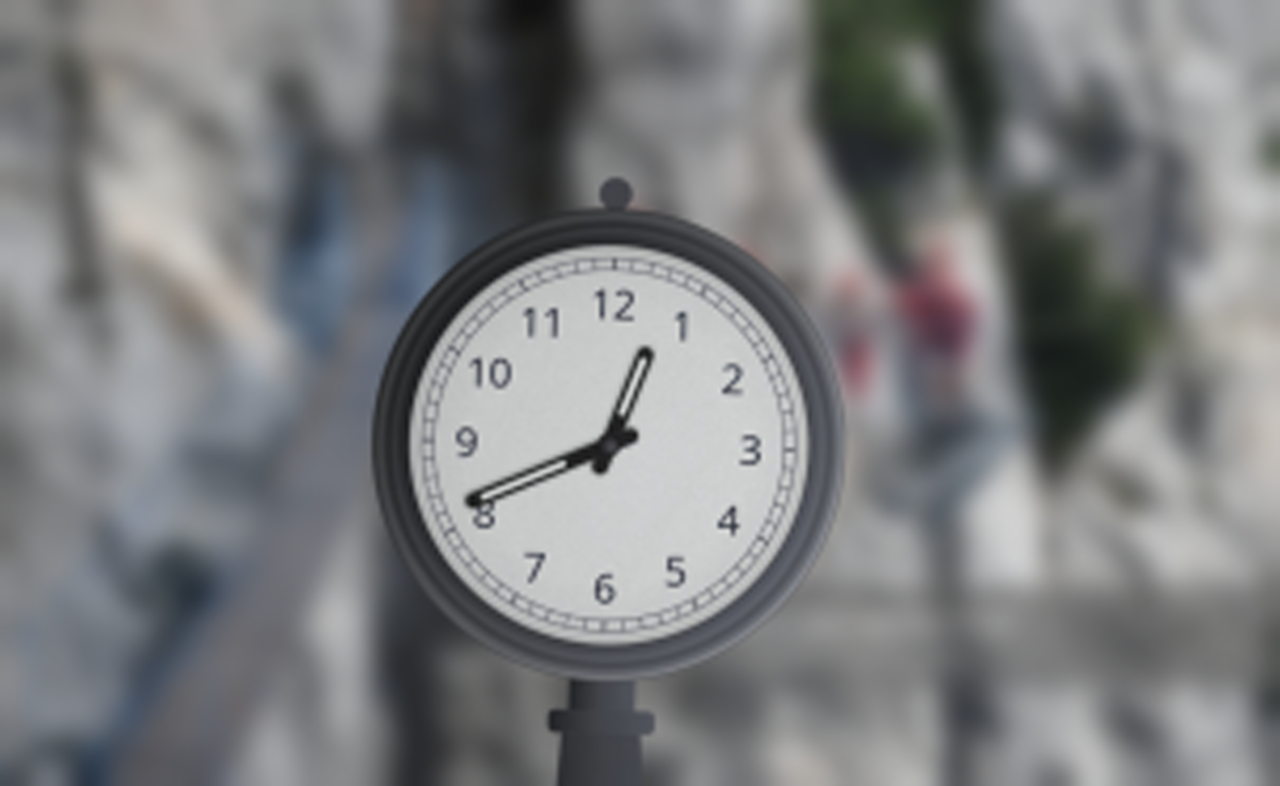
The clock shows 12.41
